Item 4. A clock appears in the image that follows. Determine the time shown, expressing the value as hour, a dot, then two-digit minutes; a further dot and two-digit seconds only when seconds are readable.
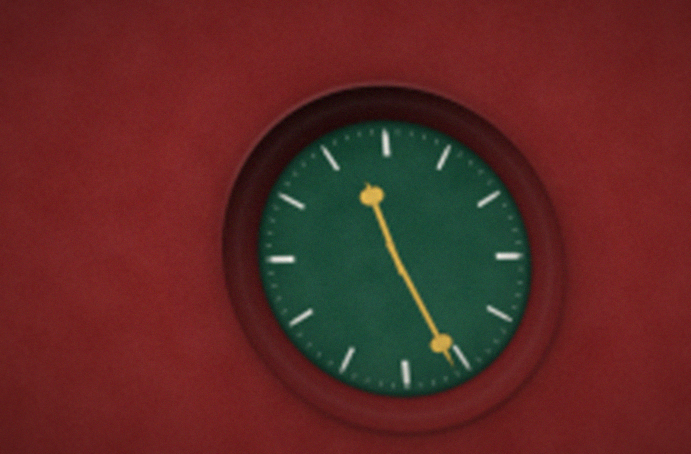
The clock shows 11.26
